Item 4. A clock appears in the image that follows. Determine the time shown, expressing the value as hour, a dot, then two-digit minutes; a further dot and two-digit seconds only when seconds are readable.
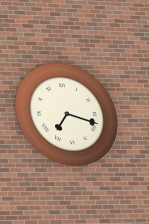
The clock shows 7.18
